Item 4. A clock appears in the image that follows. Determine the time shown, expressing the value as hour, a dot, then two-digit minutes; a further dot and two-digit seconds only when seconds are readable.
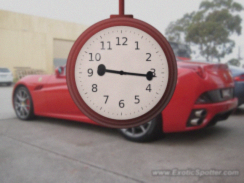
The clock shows 9.16
